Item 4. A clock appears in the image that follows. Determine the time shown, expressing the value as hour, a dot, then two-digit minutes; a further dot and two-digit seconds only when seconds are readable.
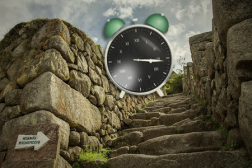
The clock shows 3.16
